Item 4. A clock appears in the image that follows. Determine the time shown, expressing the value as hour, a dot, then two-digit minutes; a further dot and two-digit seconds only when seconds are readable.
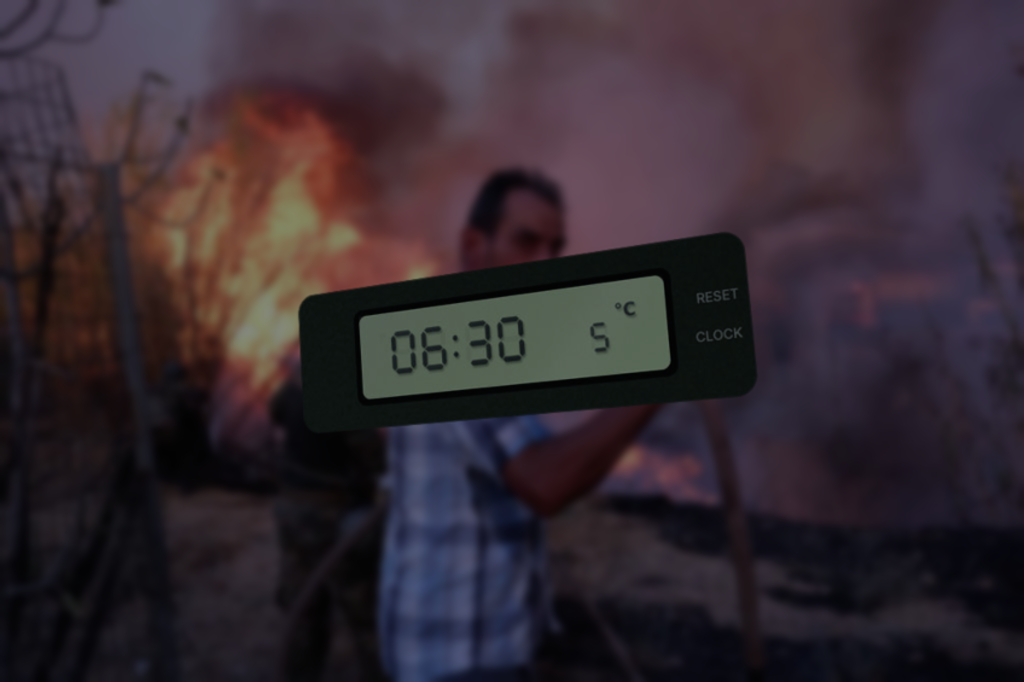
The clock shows 6.30
